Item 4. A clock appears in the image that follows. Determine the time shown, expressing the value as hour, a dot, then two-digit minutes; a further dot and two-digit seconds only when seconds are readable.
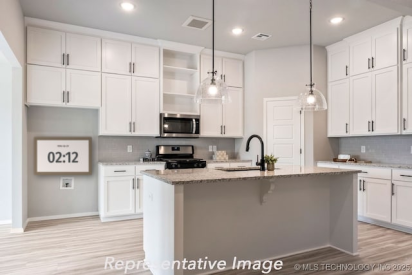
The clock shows 2.12
